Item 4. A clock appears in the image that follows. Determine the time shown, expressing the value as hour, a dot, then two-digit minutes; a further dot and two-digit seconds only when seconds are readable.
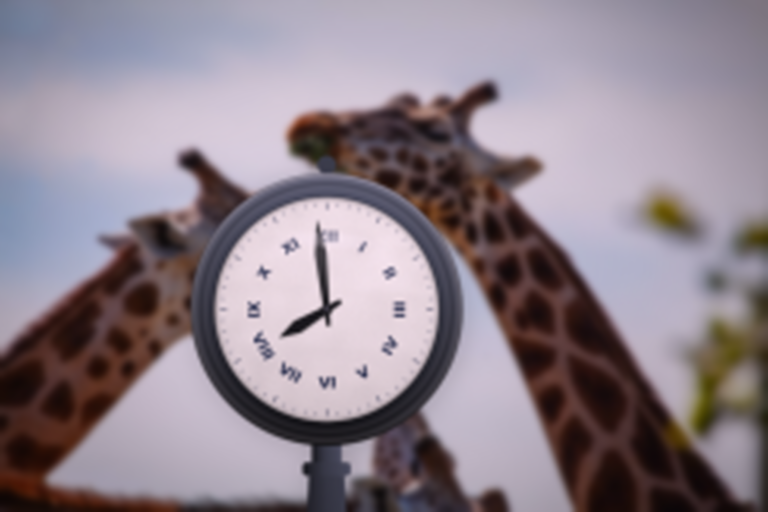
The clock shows 7.59
